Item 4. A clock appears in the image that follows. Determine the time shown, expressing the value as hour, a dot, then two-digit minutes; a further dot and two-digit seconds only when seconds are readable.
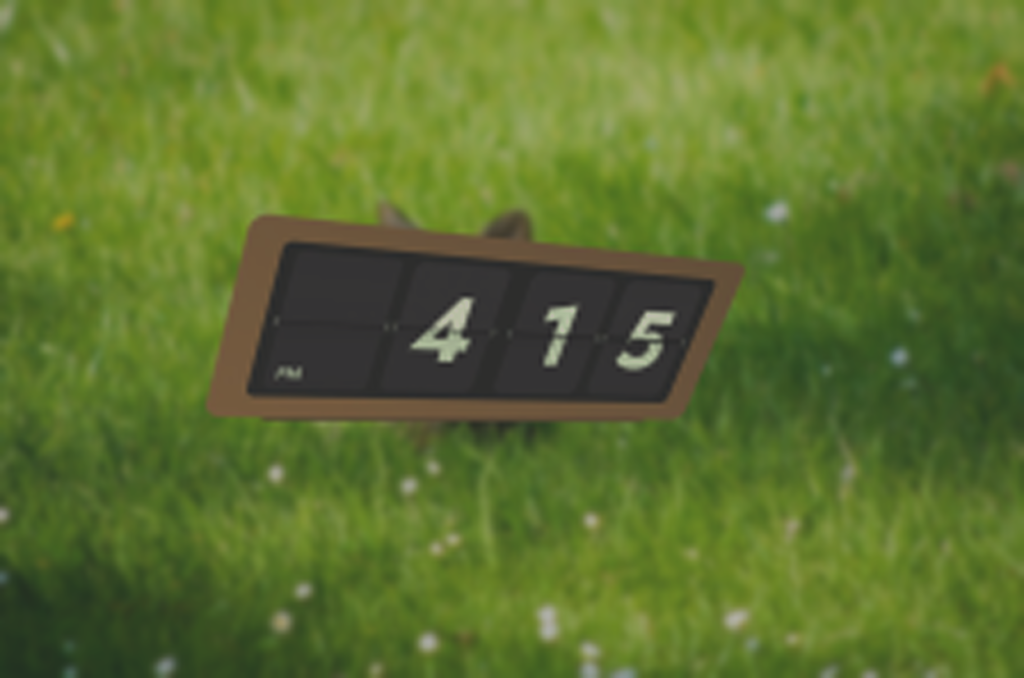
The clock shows 4.15
